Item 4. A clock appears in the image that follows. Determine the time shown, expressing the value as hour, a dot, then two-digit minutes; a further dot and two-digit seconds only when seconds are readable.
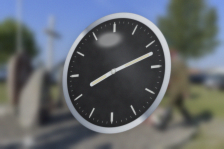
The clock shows 8.12
